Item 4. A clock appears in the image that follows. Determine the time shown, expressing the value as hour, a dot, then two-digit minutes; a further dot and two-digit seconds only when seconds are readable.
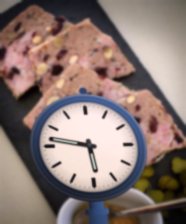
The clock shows 5.47
